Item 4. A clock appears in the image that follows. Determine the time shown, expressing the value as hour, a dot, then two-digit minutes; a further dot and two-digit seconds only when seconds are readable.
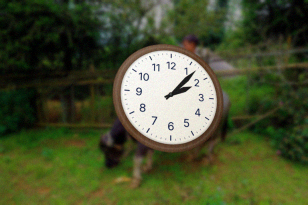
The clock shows 2.07
